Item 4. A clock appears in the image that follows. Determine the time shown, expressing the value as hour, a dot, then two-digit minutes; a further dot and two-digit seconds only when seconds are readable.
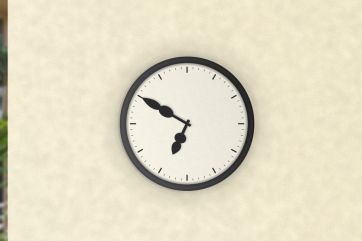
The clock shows 6.50
